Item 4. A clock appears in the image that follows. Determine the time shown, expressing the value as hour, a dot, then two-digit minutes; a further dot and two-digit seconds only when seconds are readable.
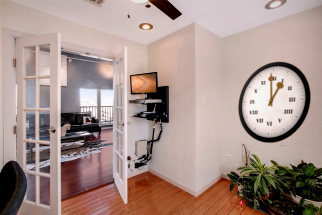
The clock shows 12.59
